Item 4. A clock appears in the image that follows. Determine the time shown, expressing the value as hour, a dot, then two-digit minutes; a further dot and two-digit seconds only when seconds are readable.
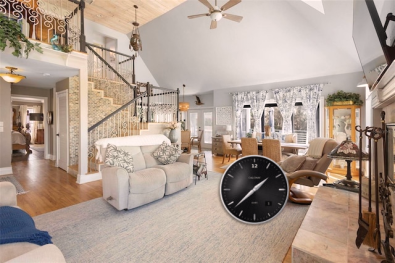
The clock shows 1.38
